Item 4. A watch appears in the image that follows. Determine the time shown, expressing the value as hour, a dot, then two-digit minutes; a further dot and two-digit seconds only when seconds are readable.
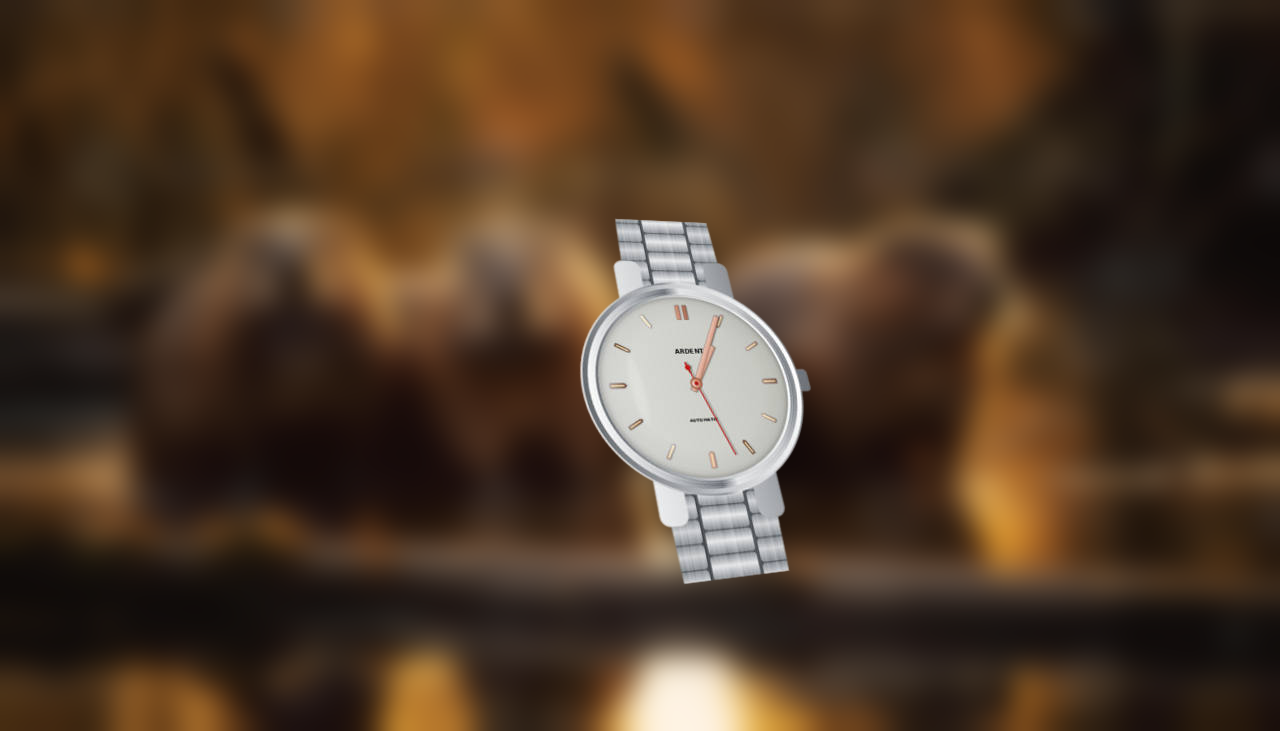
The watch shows 1.04.27
